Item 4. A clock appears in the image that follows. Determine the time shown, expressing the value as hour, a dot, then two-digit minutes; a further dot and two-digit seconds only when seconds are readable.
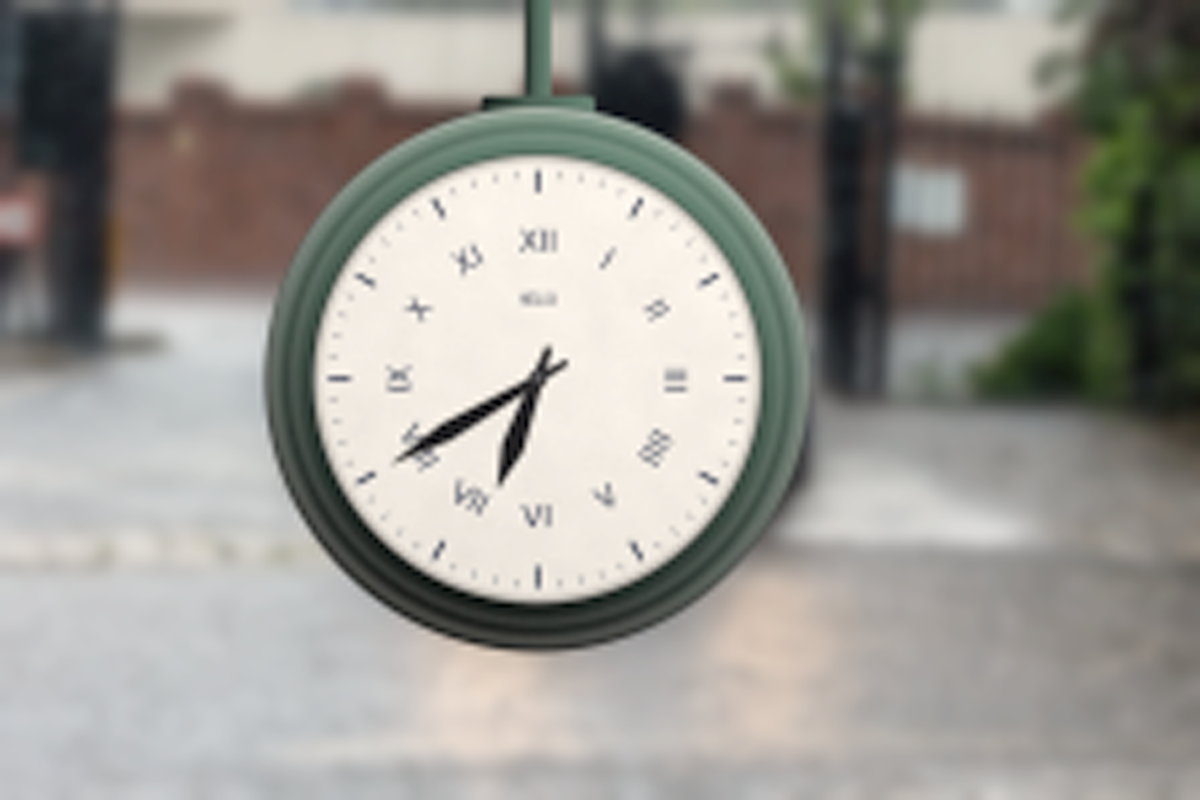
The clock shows 6.40
